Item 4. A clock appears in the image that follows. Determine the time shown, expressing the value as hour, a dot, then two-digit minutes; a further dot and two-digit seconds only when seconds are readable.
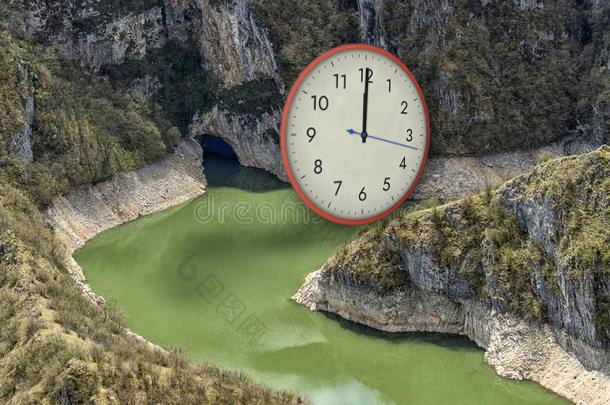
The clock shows 12.00.17
